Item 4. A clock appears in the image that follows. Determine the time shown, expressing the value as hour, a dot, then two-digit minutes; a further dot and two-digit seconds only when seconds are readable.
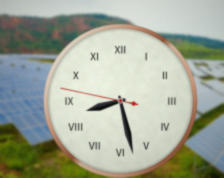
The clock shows 8.27.47
